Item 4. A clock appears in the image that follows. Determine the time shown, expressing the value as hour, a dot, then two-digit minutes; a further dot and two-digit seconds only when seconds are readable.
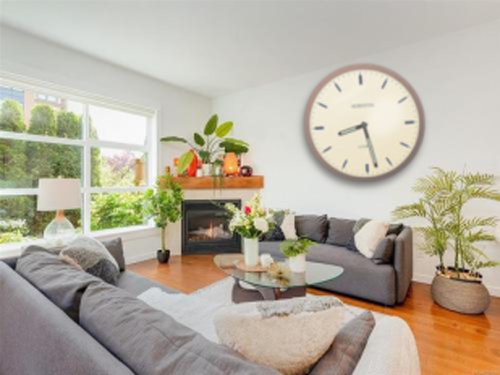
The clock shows 8.28
